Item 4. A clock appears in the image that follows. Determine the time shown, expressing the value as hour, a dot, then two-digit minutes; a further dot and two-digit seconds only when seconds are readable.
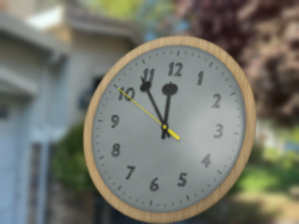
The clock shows 11.53.50
